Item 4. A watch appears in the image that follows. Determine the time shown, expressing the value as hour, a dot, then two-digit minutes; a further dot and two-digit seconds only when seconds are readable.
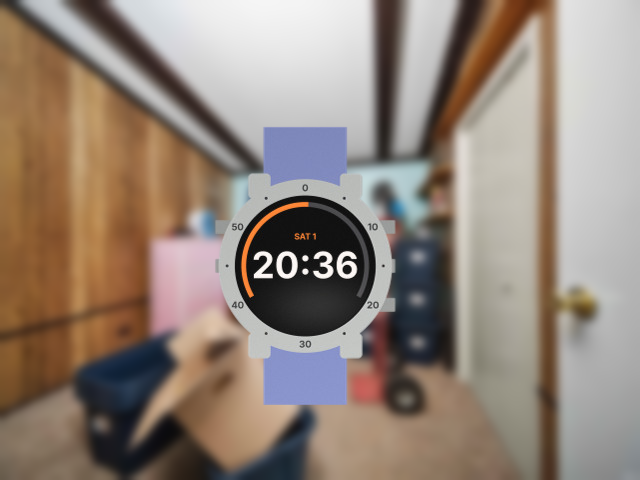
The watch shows 20.36
